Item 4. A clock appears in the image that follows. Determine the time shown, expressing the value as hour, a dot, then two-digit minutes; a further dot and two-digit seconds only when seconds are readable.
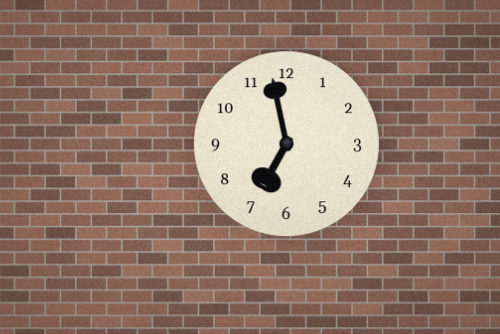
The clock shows 6.58
